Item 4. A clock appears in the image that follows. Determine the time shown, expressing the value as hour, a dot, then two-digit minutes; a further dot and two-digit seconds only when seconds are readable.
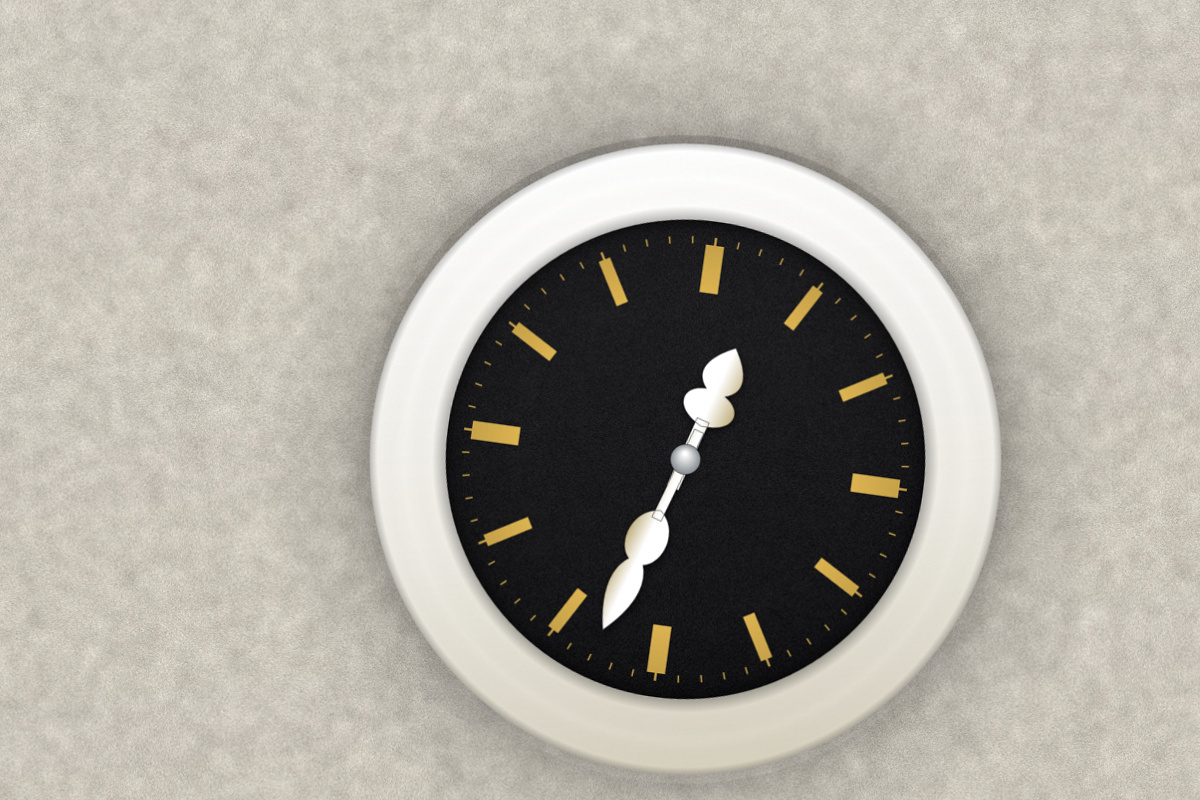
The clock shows 12.33
